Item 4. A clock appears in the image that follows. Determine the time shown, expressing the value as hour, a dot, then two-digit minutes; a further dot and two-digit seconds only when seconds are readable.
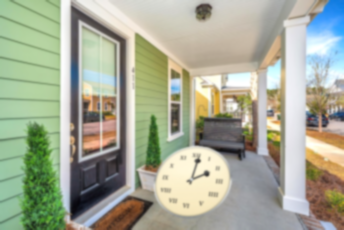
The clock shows 2.01
